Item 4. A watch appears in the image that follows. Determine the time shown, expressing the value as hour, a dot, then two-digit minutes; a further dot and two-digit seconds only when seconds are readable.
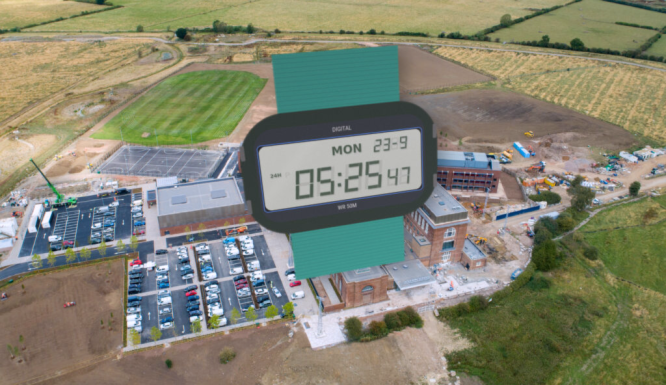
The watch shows 5.25.47
